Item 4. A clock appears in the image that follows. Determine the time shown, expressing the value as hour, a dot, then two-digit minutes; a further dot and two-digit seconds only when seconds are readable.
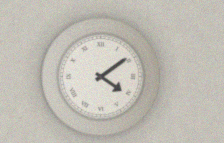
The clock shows 4.09
